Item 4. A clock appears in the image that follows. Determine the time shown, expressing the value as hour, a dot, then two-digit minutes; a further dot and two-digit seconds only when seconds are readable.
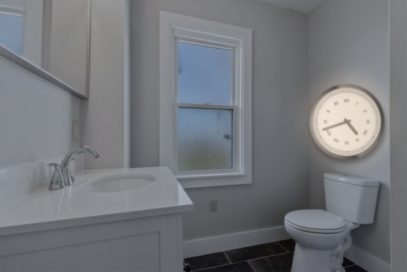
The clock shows 4.42
